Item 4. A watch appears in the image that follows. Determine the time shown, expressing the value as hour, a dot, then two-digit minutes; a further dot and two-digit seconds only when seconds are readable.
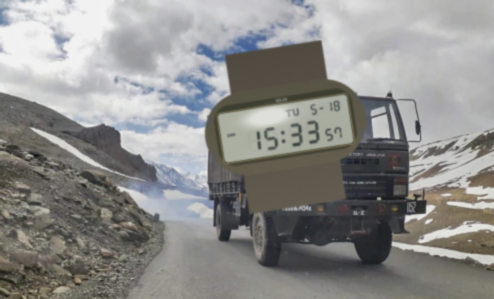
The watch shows 15.33.57
